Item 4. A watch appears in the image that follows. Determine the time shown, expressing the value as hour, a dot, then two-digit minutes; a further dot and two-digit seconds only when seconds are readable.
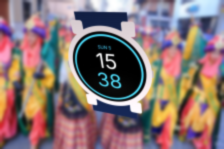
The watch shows 15.38
